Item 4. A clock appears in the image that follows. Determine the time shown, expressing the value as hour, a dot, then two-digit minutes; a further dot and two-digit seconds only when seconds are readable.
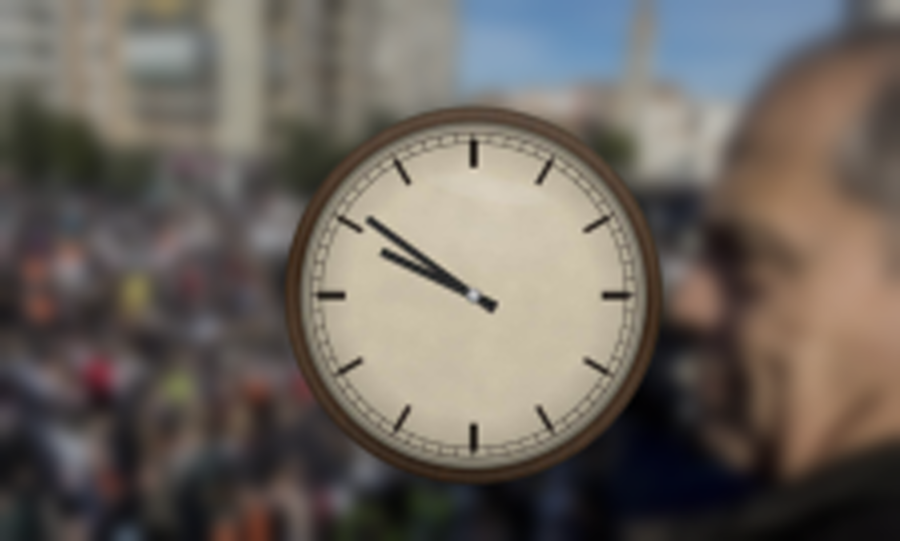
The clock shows 9.51
